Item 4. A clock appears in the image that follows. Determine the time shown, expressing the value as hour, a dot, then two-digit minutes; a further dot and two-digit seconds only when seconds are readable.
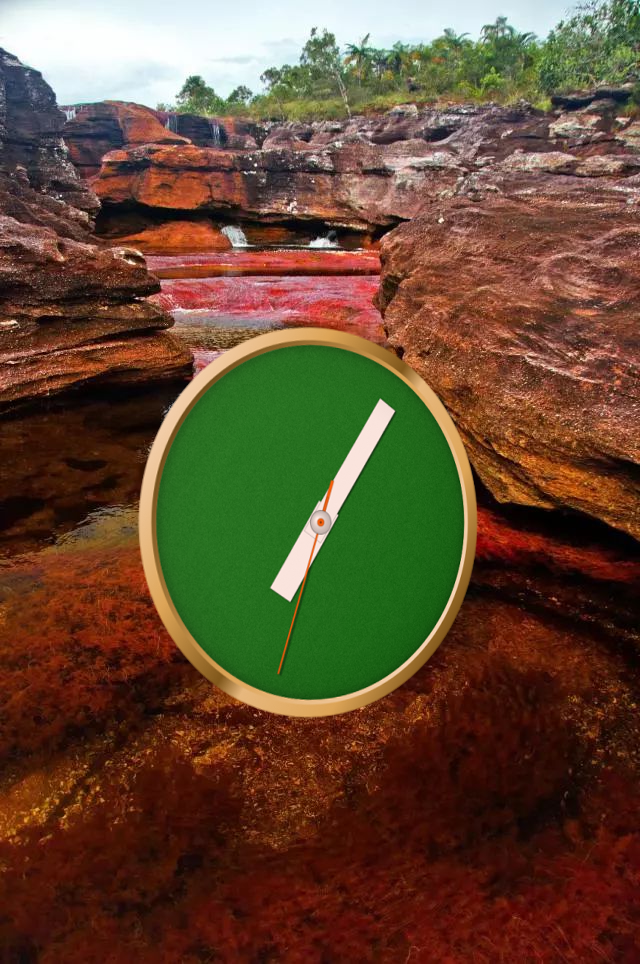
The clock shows 7.05.33
